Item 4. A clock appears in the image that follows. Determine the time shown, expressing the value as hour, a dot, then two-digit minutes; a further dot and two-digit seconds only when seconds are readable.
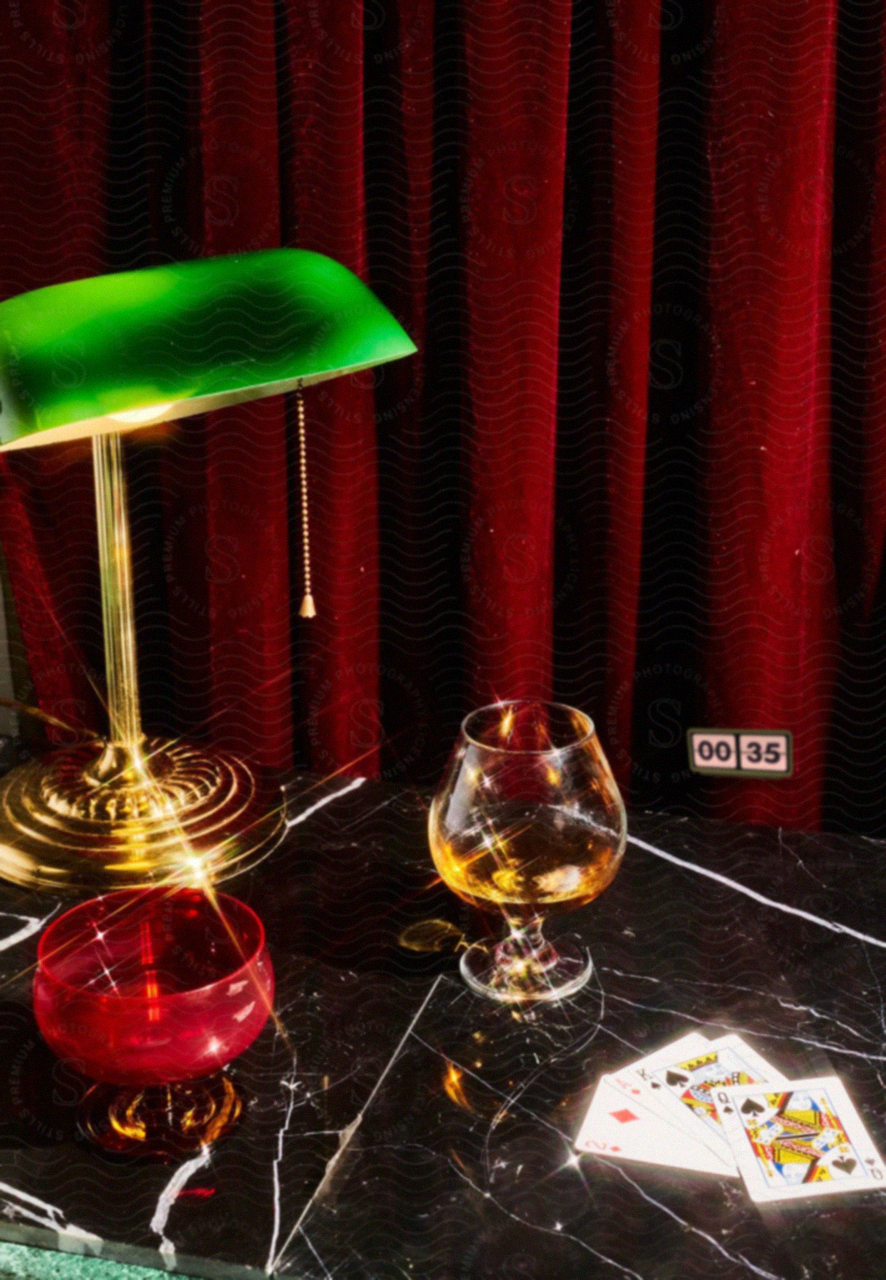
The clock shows 0.35
